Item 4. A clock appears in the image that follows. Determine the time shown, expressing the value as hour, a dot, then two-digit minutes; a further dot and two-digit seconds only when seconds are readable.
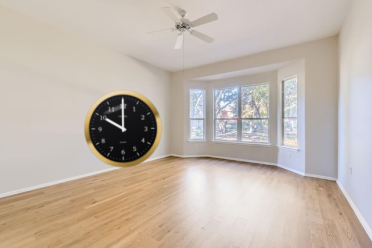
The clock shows 10.00
